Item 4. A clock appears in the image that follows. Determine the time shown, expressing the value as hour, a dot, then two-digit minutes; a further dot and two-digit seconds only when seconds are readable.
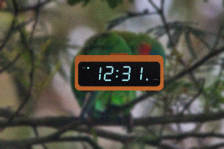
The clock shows 12.31
